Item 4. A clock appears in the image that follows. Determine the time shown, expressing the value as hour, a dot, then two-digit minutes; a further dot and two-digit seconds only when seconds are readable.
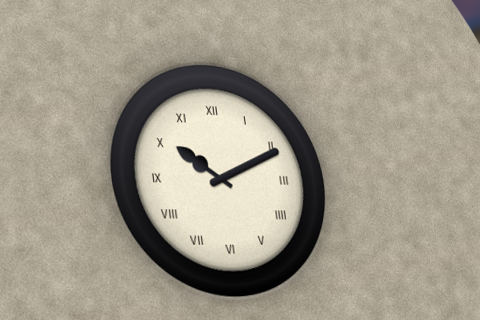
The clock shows 10.11
